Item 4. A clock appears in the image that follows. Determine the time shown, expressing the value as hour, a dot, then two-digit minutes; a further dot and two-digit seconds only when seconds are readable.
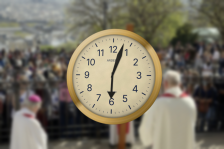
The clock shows 6.03
